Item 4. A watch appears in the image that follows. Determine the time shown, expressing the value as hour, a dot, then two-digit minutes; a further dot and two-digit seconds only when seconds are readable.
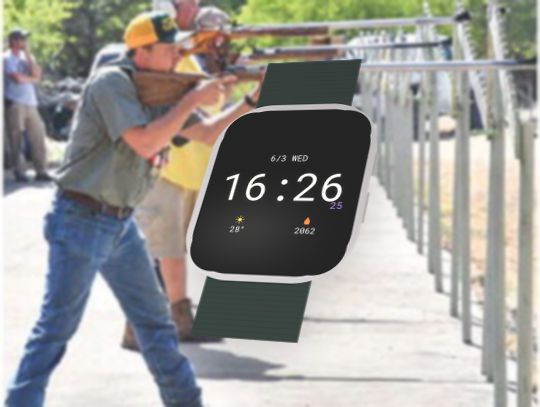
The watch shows 16.26.25
